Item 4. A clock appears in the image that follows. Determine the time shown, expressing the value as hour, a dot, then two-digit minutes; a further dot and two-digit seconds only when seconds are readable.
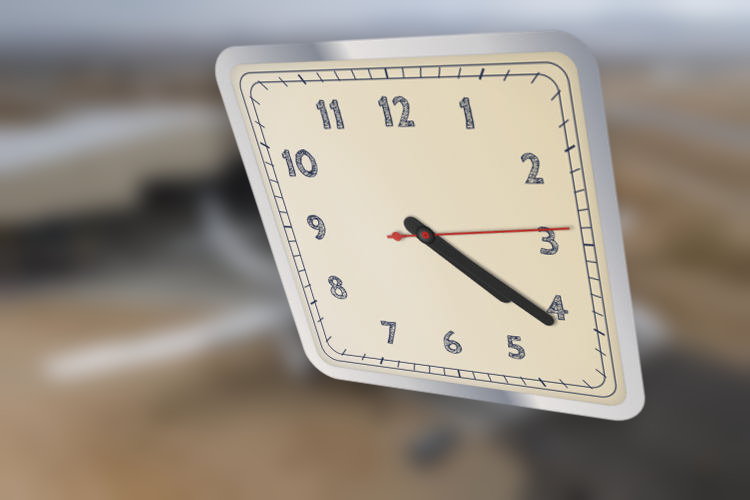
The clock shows 4.21.14
